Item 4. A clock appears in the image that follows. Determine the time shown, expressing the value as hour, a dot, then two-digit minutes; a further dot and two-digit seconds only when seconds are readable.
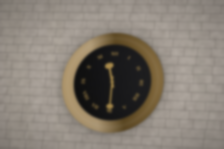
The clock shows 11.30
